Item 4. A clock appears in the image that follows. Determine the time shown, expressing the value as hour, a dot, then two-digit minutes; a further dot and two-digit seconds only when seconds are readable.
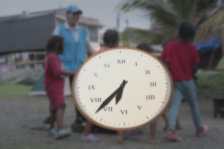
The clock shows 6.37
